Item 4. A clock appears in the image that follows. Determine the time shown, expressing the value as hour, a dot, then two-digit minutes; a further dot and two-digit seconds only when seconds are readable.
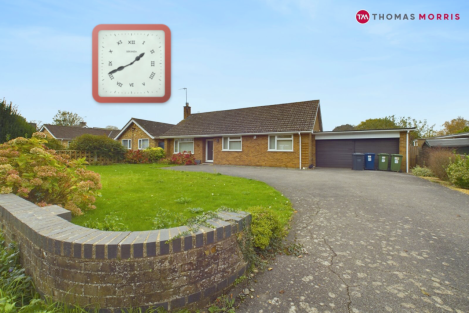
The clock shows 1.41
